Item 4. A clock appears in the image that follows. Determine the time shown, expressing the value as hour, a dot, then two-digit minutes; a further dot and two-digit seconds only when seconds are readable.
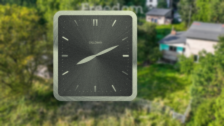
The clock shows 8.11
